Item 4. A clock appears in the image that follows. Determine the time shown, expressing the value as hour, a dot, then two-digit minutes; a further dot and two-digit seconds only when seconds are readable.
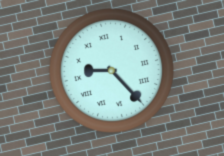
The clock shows 9.25
